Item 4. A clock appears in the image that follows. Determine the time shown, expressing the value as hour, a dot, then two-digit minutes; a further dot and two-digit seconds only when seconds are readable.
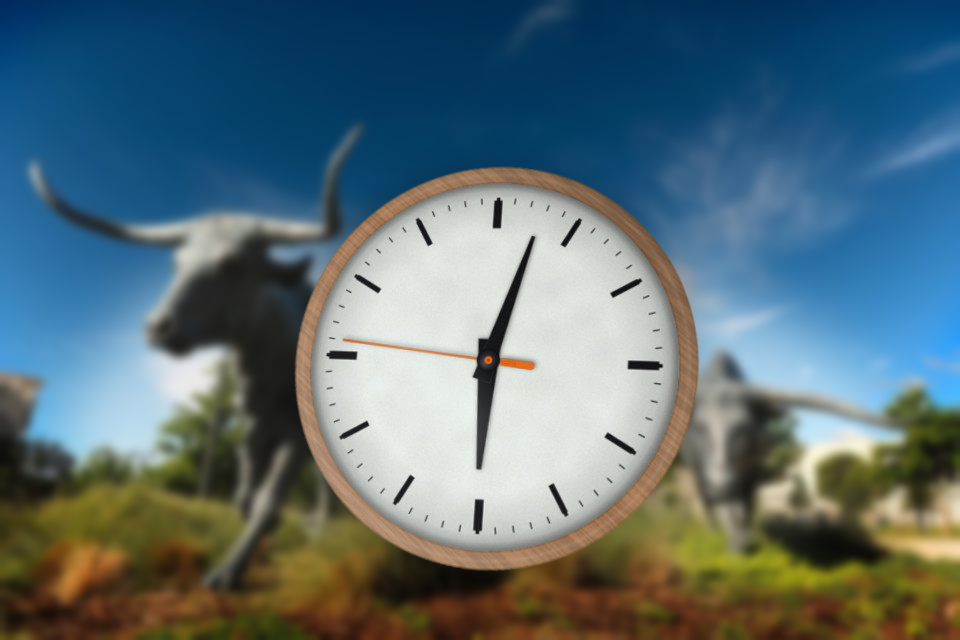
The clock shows 6.02.46
